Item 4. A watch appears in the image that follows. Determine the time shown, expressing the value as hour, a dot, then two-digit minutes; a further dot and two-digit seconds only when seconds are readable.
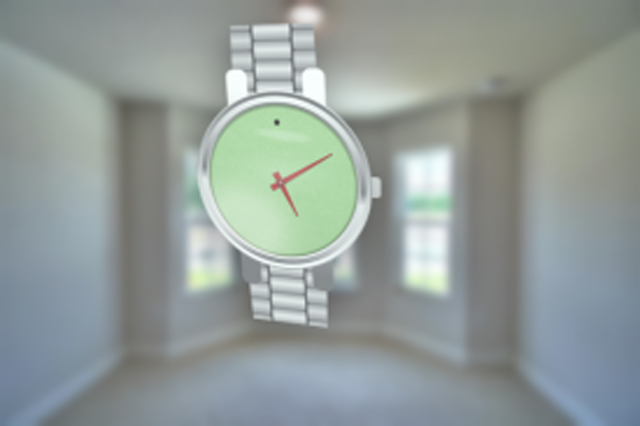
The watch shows 5.10
